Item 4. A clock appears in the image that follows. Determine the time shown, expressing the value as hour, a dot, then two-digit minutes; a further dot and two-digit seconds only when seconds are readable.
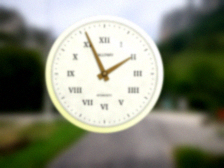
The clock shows 1.56
